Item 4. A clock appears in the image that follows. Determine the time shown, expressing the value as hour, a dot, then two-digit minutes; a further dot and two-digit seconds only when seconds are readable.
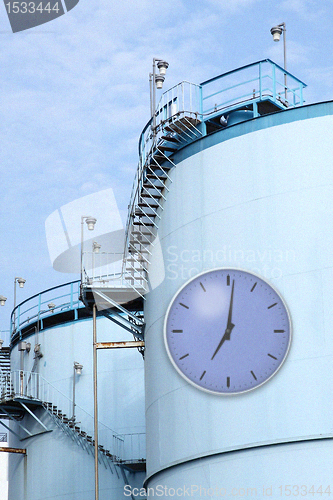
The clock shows 7.01
